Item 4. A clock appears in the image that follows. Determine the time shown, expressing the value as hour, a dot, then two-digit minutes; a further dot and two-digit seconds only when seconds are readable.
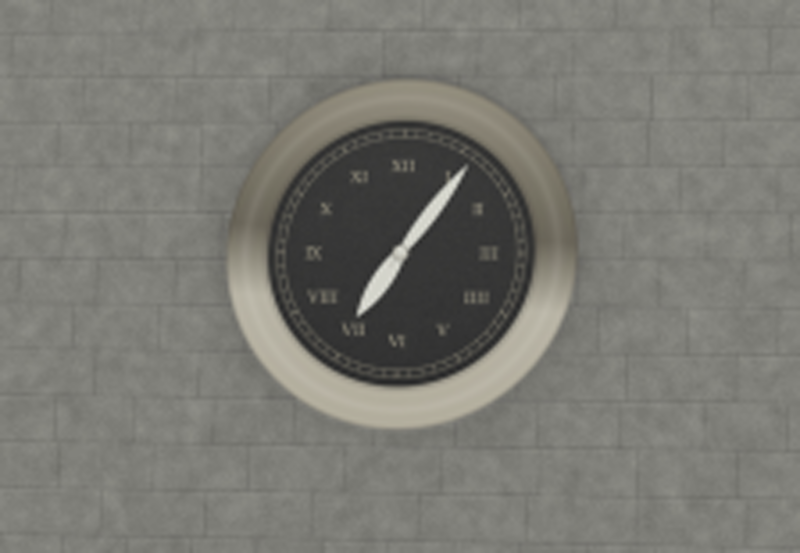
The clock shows 7.06
